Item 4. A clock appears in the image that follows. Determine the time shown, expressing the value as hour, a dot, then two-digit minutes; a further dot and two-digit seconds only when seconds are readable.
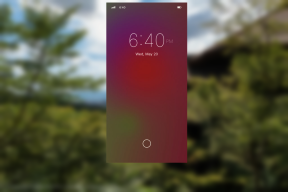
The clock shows 6.40
